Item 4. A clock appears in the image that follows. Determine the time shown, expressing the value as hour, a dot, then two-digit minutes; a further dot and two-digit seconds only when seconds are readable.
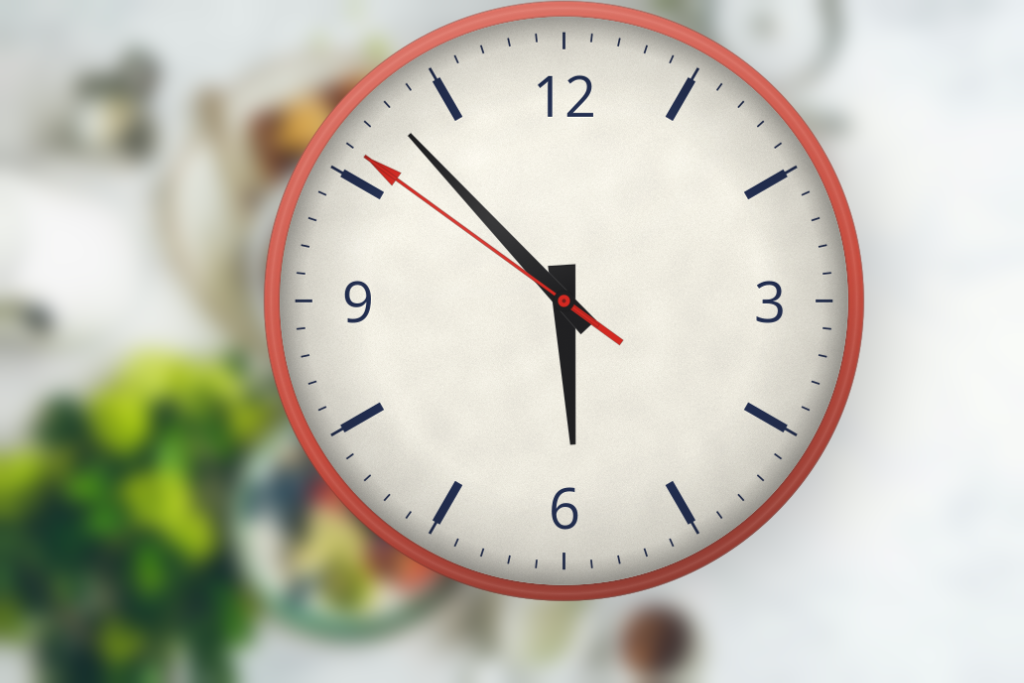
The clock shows 5.52.51
